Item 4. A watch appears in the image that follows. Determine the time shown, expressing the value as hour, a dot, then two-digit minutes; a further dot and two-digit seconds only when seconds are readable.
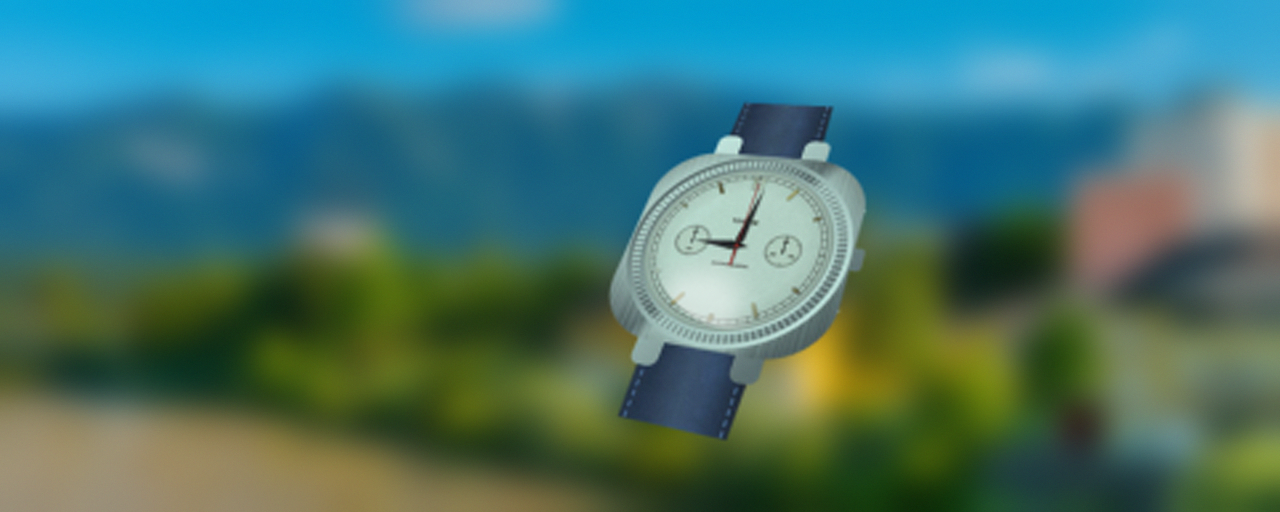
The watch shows 9.01
